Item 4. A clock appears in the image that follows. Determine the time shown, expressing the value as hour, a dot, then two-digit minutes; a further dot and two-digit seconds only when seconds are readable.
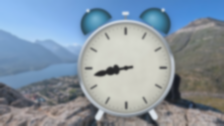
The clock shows 8.43
